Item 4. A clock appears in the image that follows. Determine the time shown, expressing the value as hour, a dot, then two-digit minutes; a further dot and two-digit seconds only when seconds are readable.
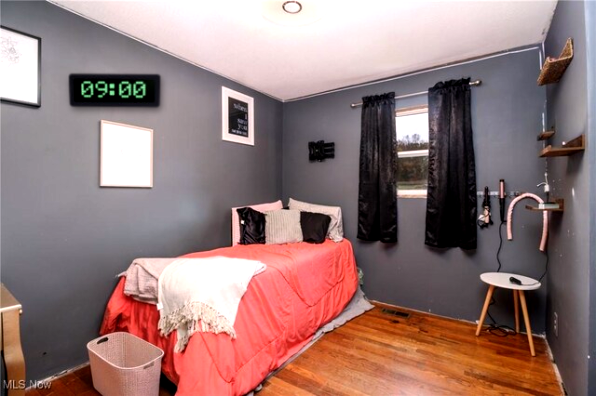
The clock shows 9.00
